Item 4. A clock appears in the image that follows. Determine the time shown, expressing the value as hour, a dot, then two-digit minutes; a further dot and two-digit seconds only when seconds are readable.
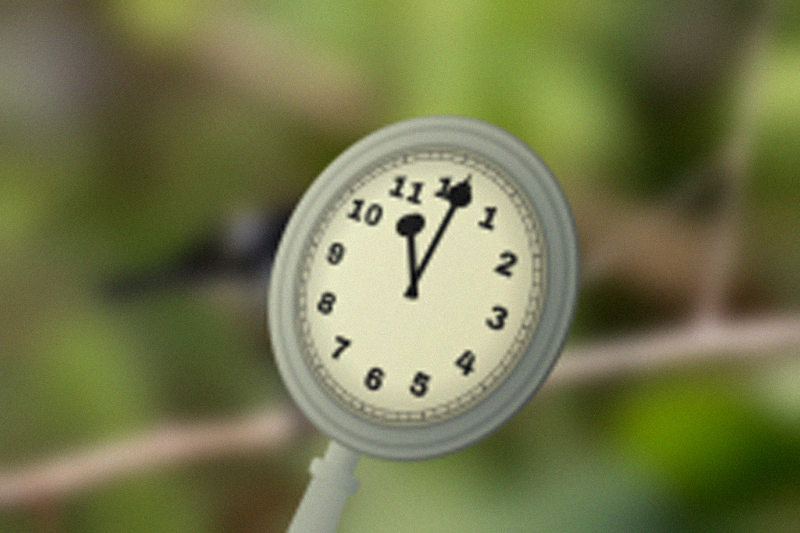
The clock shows 11.01
